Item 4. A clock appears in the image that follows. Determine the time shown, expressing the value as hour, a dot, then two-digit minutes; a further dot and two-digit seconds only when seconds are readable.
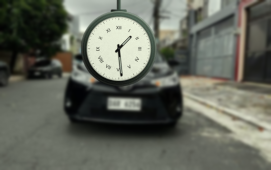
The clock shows 1.29
